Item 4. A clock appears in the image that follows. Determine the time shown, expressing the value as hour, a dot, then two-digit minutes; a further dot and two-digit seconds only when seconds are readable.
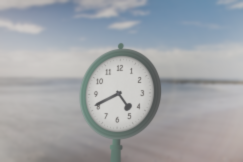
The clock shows 4.41
